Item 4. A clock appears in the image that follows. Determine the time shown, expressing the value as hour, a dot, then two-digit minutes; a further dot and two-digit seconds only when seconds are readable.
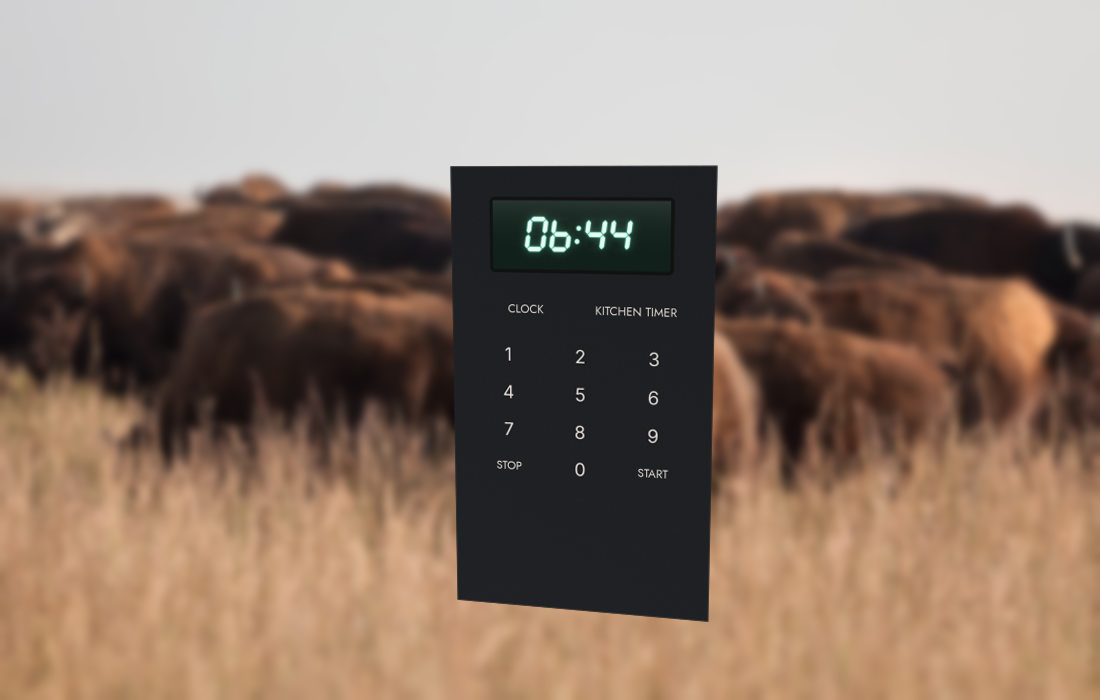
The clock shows 6.44
